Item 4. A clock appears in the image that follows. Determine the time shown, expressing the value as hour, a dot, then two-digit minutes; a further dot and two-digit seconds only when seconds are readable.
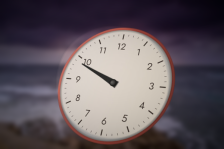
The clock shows 9.49
